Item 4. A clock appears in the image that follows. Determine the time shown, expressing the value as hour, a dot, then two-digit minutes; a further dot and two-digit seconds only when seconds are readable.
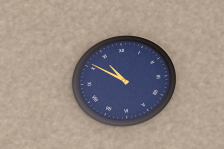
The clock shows 10.51
